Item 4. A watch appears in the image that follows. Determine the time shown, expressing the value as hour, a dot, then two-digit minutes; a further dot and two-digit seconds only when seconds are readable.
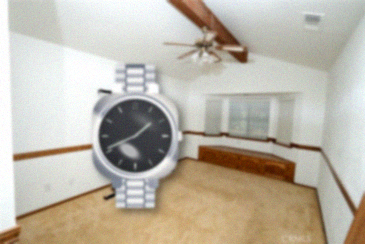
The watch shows 1.41
